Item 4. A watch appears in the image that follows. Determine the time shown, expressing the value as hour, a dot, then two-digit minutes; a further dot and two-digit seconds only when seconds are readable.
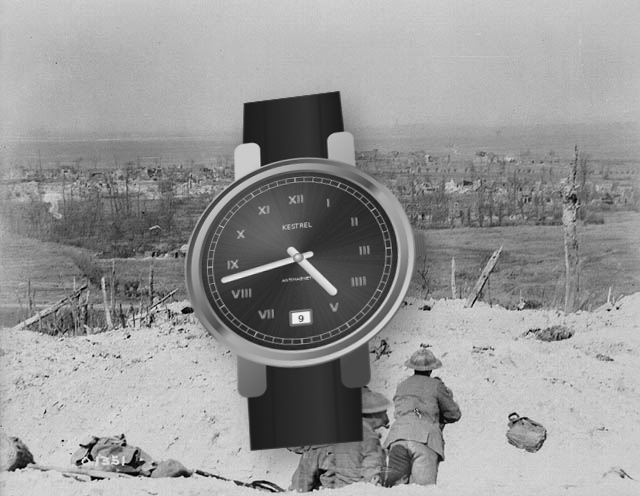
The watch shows 4.43
